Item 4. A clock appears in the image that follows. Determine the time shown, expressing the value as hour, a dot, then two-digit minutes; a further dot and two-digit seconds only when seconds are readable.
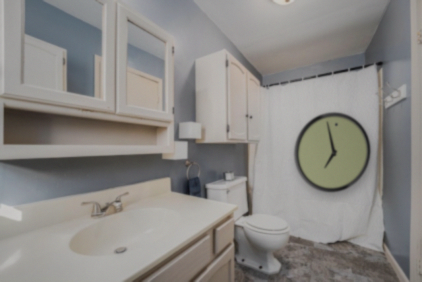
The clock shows 6.57
